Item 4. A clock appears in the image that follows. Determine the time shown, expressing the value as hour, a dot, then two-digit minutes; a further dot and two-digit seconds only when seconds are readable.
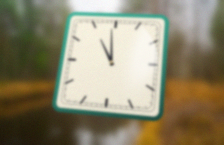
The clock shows 10.59
